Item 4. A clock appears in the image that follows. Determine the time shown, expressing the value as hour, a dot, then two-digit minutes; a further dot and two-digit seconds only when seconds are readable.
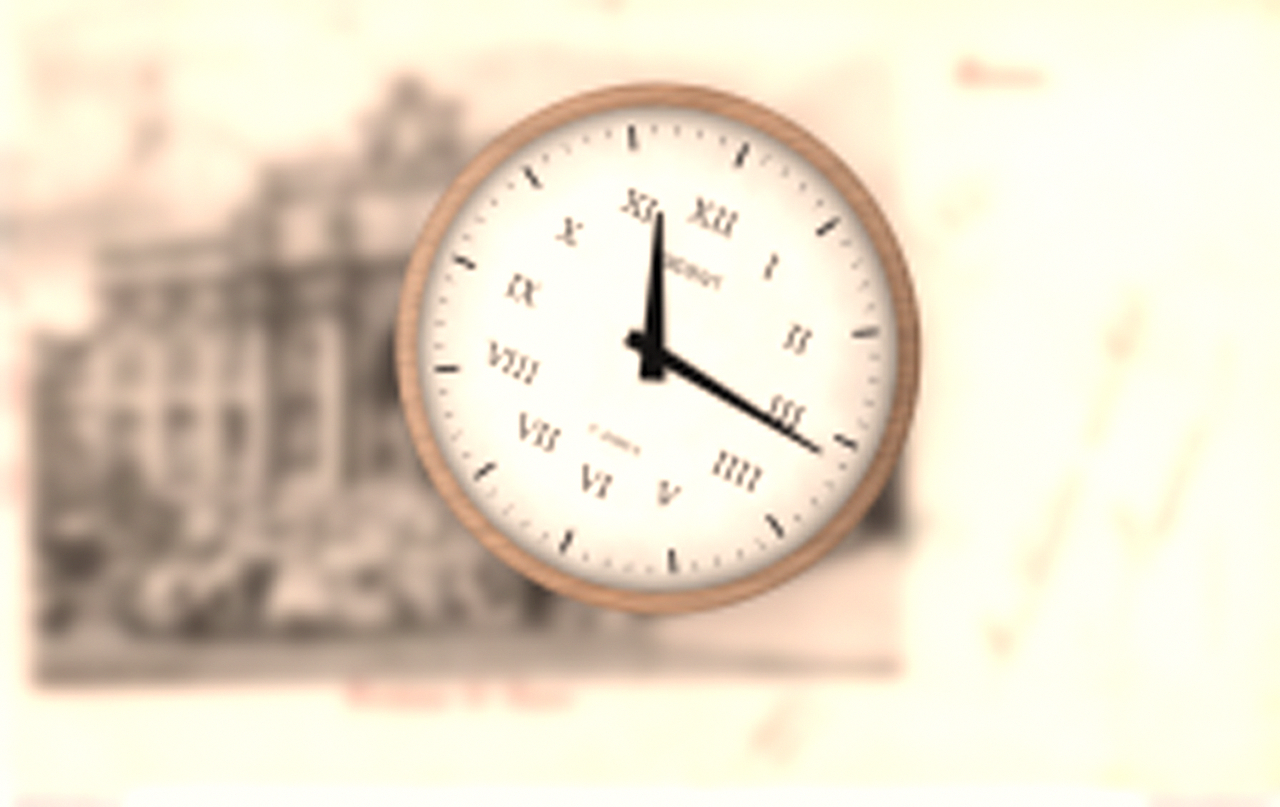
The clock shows 11.16
